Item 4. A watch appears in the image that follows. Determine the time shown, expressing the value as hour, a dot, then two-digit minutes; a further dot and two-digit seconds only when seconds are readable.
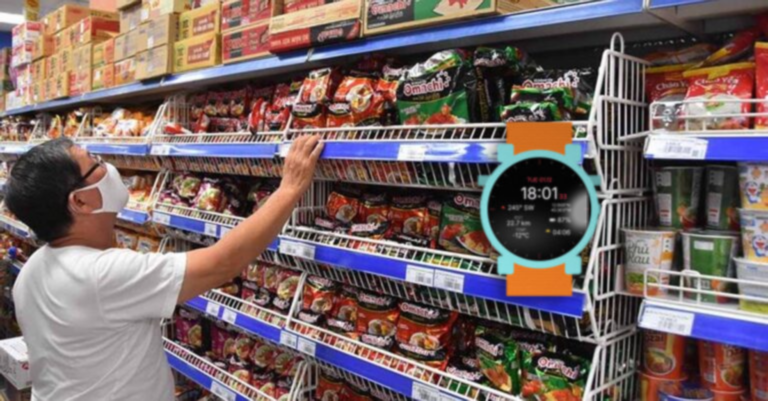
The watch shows 18.01
